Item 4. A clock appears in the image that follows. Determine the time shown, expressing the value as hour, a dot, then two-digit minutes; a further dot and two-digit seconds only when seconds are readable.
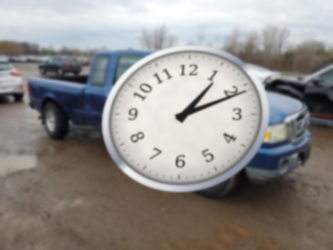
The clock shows 1.11
